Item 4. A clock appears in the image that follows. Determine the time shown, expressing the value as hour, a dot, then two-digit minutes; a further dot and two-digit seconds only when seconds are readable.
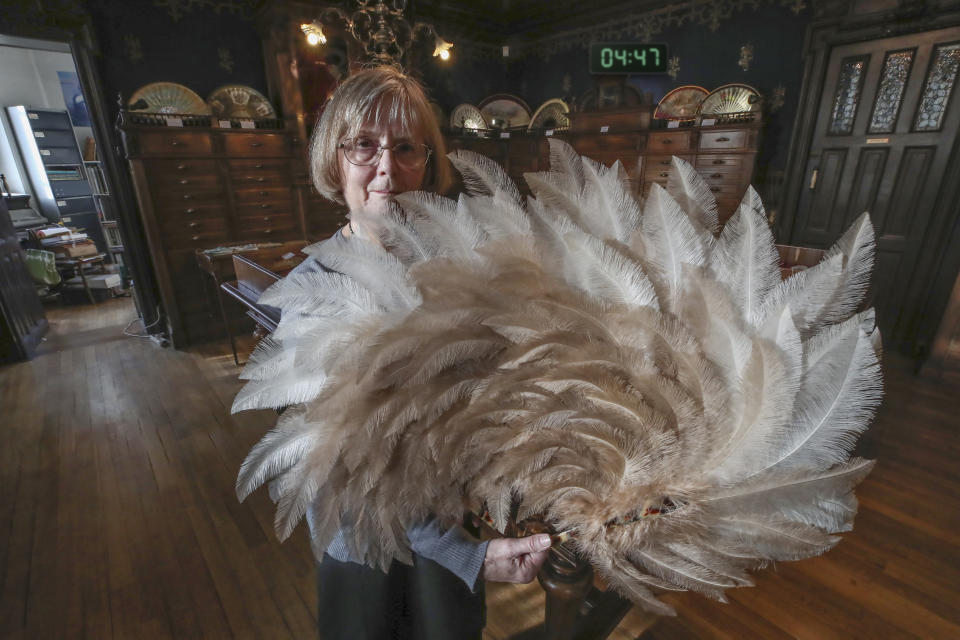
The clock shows 4.47
